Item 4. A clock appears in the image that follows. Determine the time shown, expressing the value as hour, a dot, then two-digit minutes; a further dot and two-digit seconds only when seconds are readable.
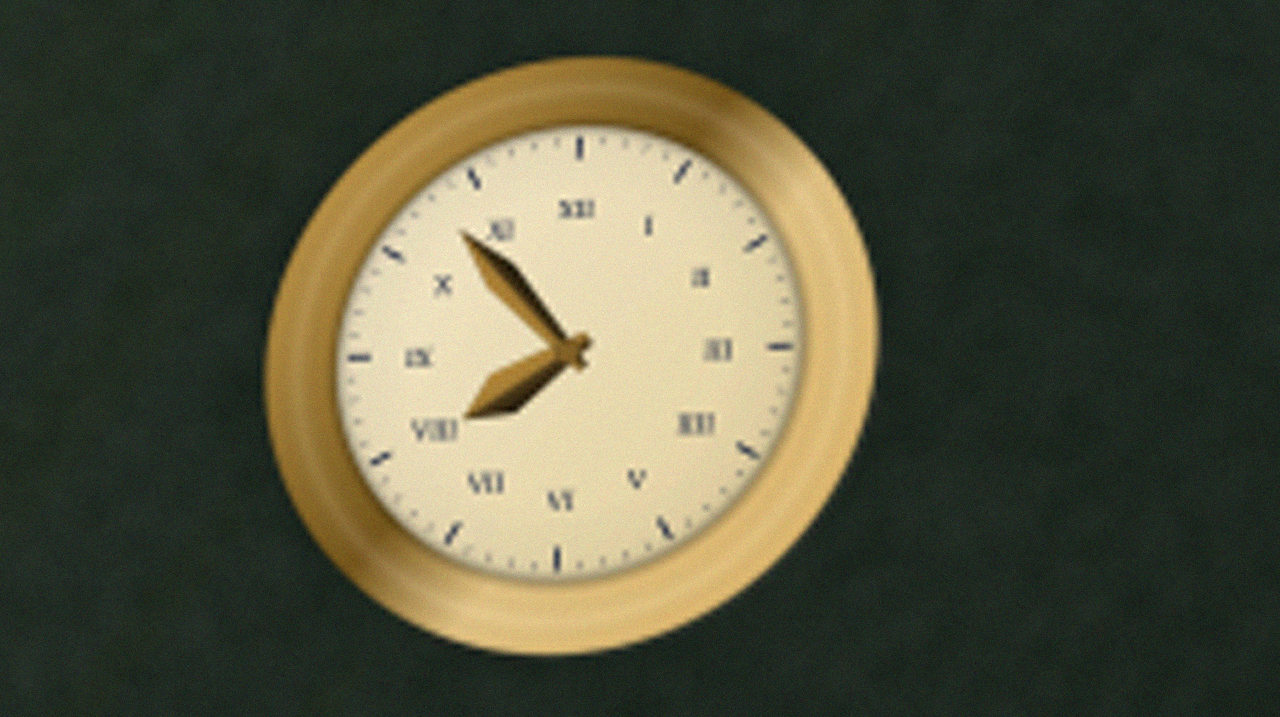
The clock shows 7.53
